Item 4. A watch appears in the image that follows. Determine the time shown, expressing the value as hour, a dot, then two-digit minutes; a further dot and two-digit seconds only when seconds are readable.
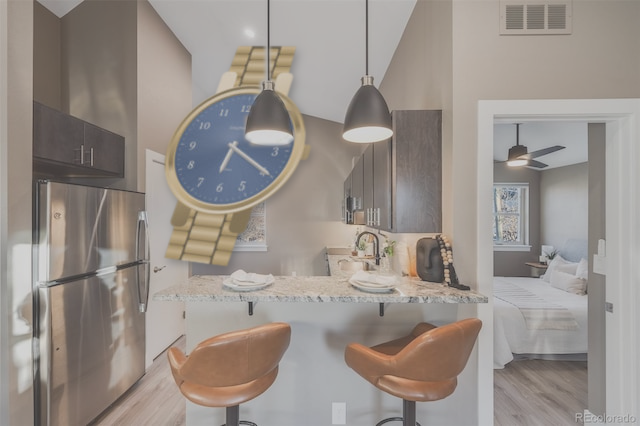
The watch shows 6.20
